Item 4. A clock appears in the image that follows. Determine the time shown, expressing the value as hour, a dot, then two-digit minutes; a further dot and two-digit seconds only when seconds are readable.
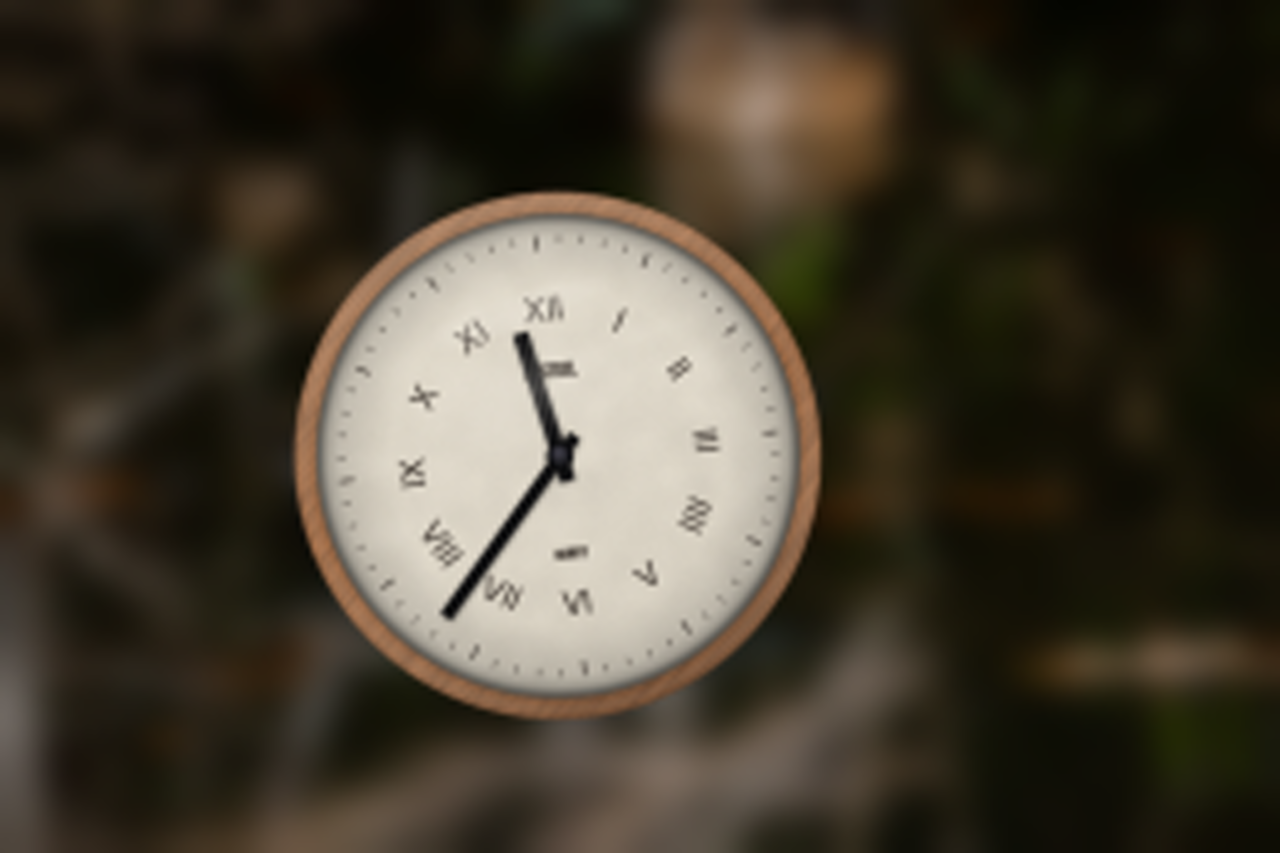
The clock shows 11.37
